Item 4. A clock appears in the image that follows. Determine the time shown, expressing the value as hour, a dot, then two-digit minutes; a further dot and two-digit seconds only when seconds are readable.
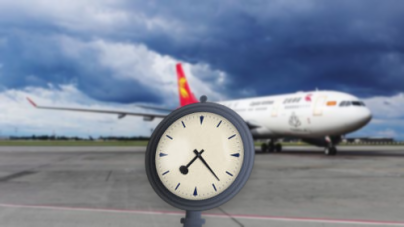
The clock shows 7.23
